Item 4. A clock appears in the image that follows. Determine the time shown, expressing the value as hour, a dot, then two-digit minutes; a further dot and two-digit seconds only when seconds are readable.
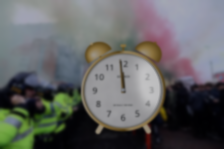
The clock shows 11.59
